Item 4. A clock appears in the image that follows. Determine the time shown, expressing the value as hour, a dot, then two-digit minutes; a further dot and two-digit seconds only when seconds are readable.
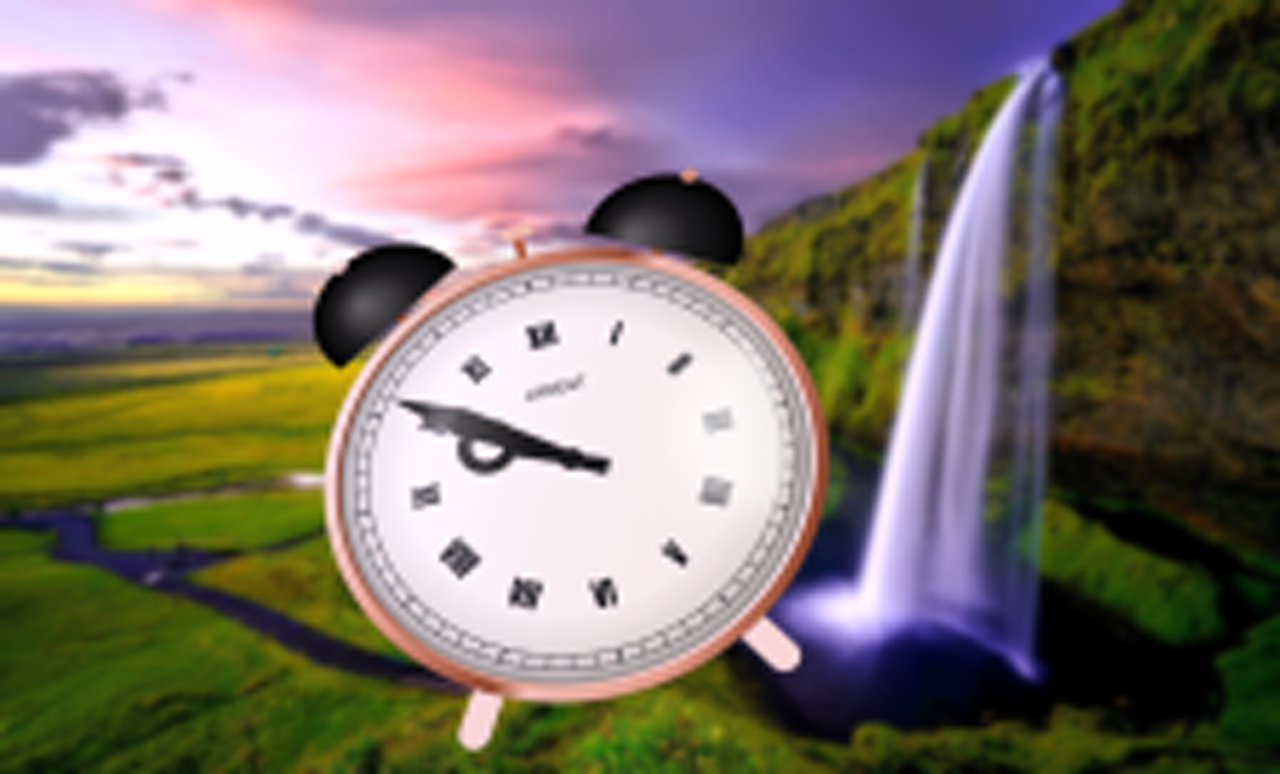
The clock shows 9.51
